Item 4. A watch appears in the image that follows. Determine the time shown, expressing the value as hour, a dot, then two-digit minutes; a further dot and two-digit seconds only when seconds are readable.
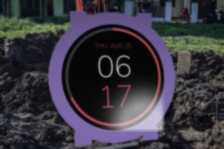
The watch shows 6.17
